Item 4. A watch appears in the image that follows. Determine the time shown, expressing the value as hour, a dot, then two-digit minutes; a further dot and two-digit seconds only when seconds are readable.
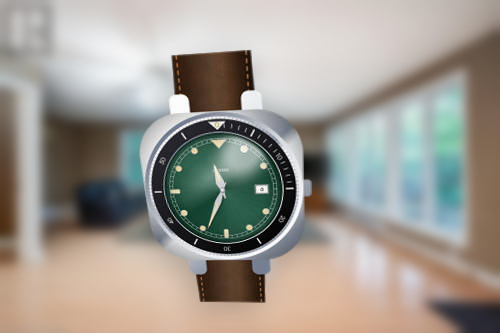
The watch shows 11.34
